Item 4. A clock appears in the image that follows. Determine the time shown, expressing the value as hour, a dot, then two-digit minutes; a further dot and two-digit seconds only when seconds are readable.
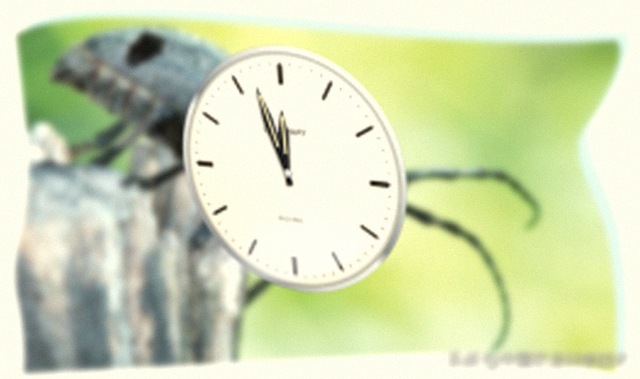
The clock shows 11.57
